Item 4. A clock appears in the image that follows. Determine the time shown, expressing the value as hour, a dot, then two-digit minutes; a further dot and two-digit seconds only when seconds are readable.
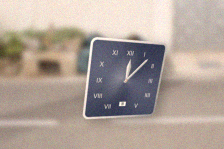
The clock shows 12.07
